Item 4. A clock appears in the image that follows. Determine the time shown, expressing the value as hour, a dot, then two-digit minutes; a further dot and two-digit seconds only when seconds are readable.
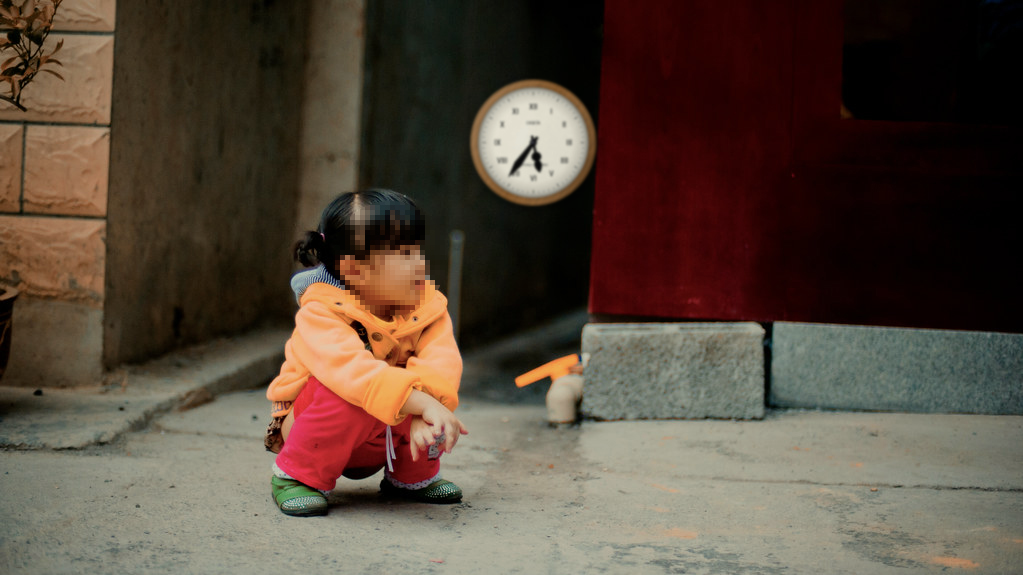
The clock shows 5.36
